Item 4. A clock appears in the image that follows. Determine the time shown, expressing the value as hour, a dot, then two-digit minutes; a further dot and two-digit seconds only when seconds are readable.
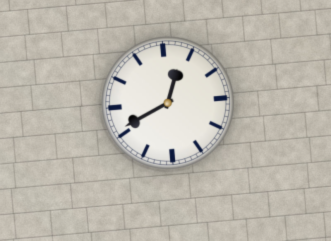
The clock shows 12.41
